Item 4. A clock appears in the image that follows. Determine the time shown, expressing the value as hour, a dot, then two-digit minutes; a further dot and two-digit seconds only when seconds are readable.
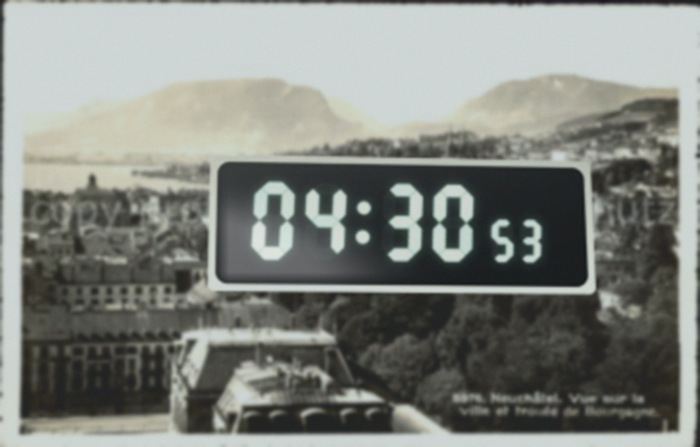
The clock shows 4.30.53
